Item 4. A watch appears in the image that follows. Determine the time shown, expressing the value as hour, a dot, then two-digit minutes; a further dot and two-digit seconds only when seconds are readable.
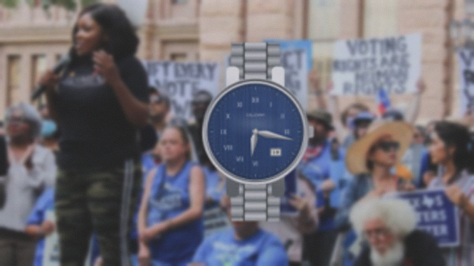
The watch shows 6.17
